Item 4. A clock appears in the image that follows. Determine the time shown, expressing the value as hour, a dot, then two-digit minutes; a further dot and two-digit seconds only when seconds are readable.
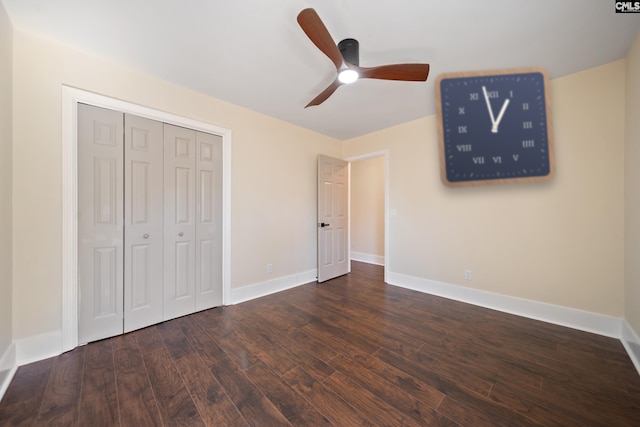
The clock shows 12.58
